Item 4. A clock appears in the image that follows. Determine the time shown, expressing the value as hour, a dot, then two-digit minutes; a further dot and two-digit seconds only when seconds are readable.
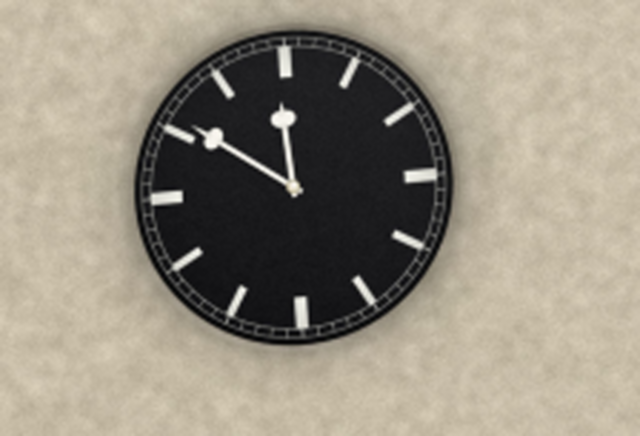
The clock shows 11.51
